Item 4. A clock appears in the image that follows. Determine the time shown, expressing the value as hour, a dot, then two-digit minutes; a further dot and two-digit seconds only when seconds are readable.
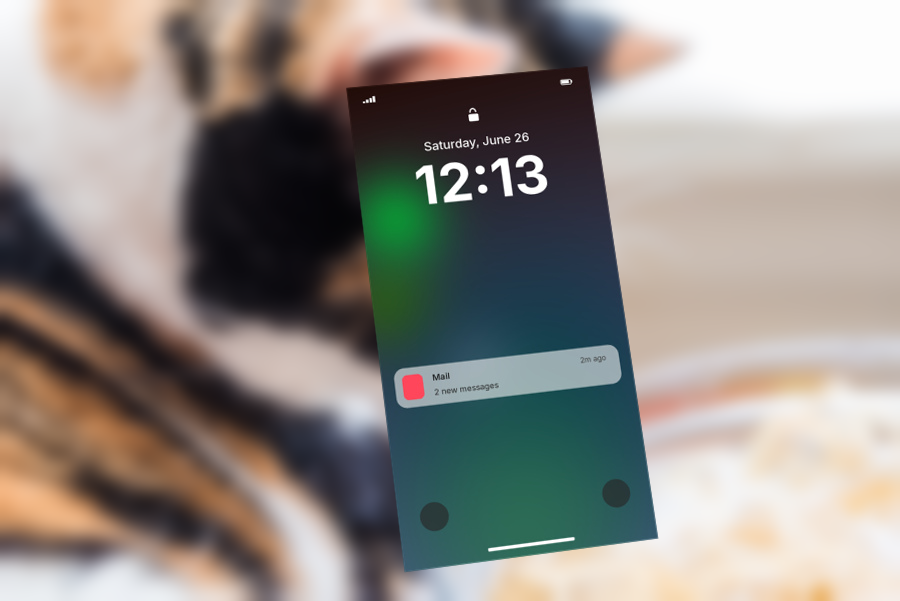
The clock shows 12.13
